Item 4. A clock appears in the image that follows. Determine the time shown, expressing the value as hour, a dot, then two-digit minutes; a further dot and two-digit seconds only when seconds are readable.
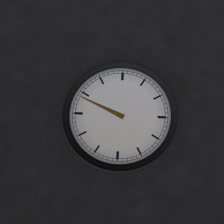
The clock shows 9.49
